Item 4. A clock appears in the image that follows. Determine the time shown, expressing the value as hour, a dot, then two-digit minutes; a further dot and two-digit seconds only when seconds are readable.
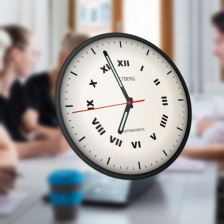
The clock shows 6.56.44
